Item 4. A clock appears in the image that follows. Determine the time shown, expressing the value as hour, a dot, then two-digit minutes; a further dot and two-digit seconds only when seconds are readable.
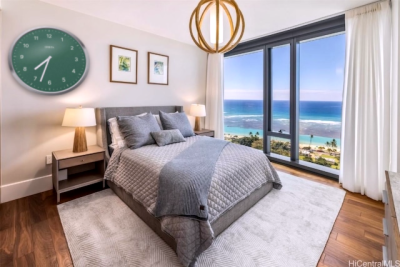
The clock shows 7.33
